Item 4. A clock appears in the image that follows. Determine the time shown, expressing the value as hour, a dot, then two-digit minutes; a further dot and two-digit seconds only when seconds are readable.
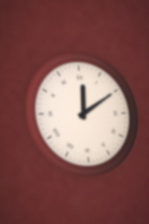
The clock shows 12.10
